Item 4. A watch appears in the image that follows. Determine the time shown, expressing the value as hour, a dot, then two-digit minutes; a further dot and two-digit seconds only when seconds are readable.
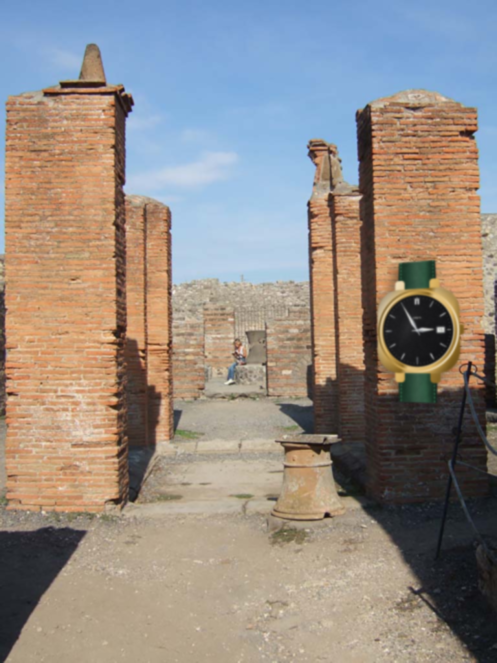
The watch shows 2.55
